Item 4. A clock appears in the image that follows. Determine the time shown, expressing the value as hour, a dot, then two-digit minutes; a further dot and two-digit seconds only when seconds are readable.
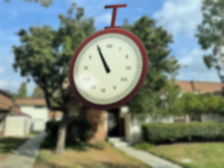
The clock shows 10.55
